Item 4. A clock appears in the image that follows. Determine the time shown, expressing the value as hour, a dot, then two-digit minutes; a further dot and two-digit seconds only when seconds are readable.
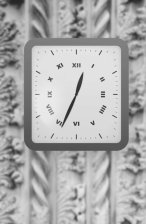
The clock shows 12.34
